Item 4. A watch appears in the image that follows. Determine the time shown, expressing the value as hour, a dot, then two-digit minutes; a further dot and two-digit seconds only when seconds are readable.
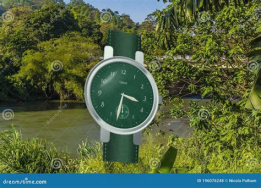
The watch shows 3.32
